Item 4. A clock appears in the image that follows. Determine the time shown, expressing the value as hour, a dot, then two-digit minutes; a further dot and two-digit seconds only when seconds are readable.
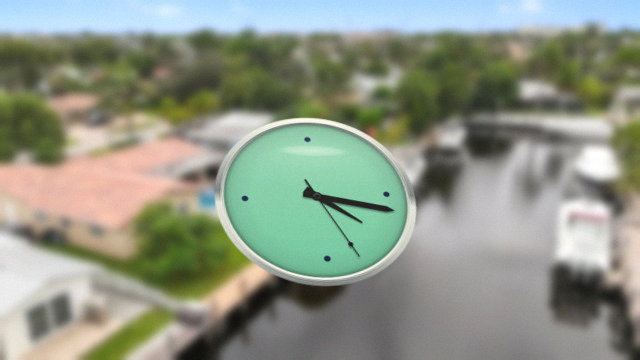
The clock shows 4.17.26
